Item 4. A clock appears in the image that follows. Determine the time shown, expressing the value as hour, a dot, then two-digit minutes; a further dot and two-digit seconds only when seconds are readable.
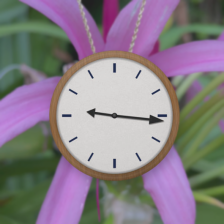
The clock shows 9.16
